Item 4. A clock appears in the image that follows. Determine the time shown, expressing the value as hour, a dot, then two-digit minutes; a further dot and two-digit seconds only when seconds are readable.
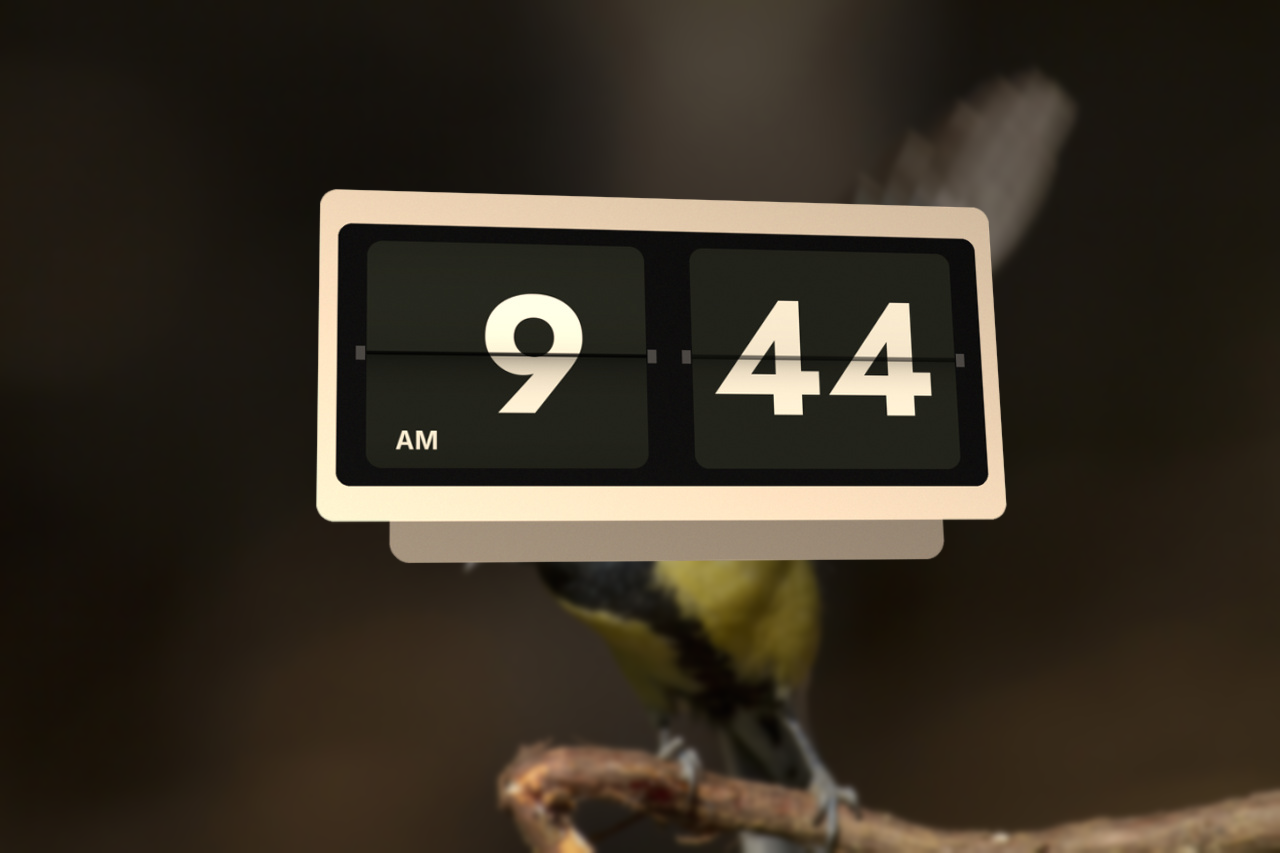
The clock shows 9.44
